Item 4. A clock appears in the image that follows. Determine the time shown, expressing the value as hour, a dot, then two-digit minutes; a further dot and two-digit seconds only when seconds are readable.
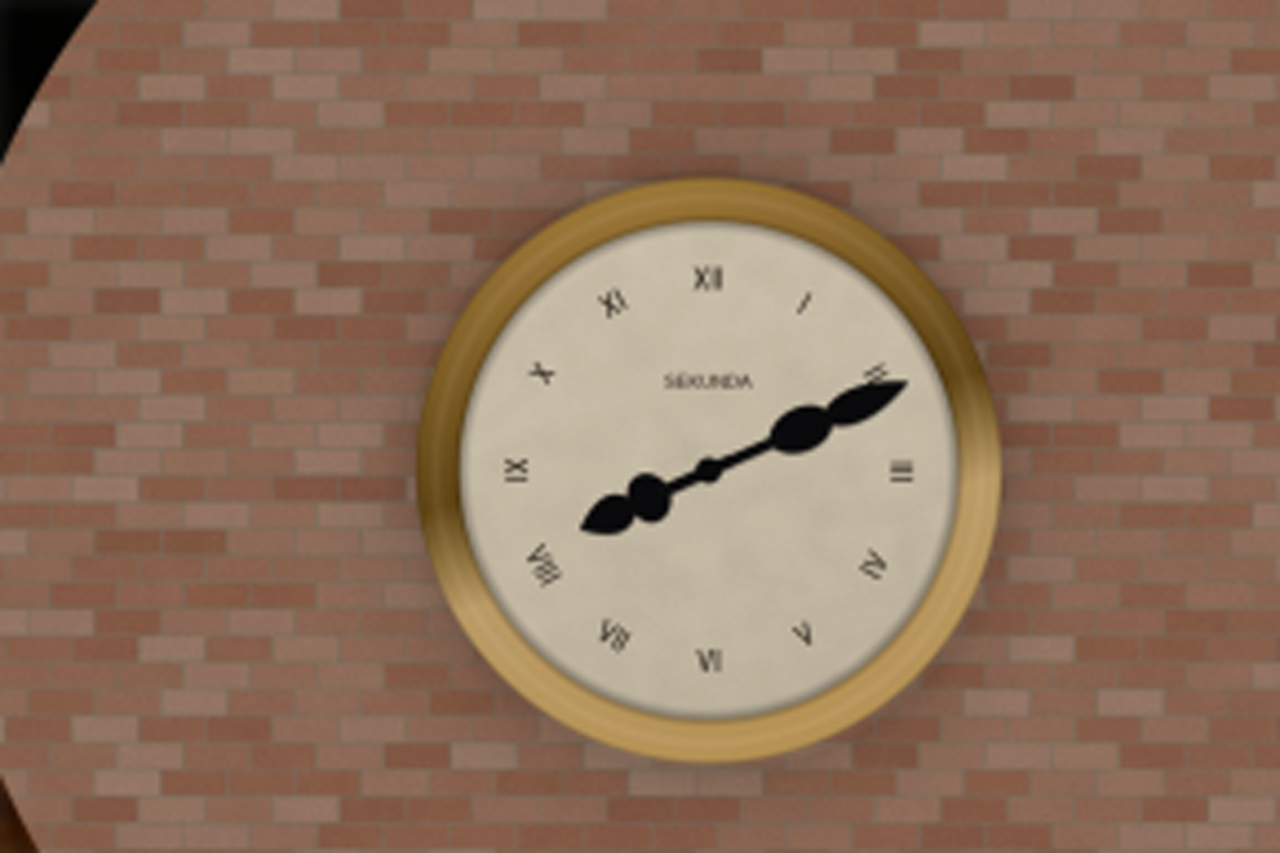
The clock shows 8.11
